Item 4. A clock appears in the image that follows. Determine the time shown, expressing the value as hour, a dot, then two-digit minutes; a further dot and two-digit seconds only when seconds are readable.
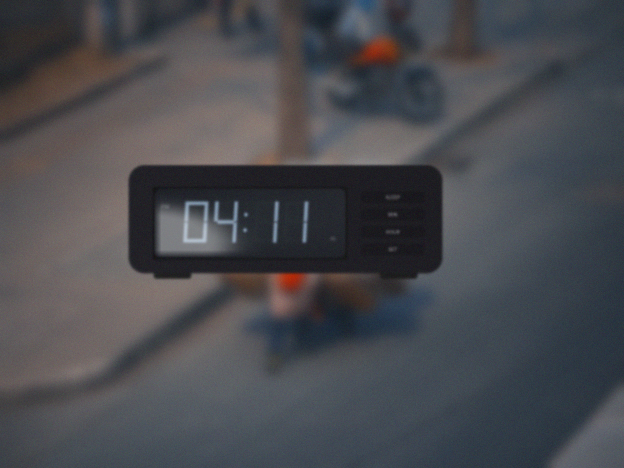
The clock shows 4.11
